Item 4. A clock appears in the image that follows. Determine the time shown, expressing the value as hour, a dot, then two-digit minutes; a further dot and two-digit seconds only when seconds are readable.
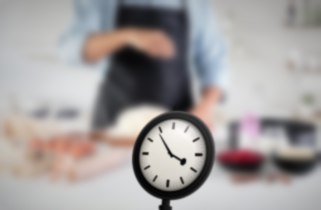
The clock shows 3.54
